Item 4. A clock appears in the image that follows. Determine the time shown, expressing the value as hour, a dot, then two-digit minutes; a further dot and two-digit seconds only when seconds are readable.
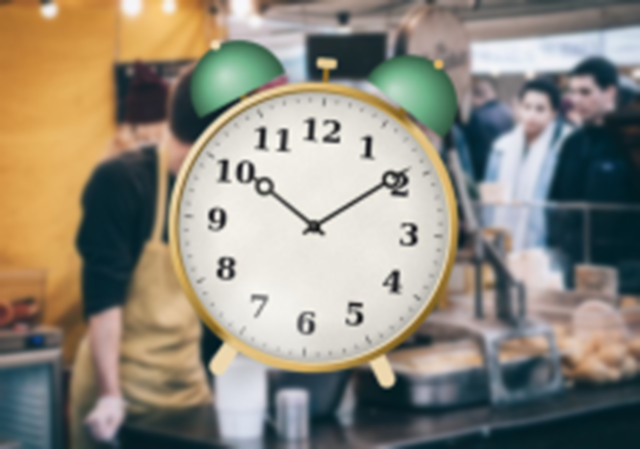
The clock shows 10.09
